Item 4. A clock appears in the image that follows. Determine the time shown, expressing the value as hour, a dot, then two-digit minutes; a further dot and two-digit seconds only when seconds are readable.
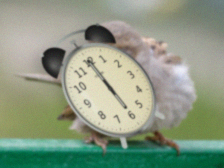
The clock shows 6.00
